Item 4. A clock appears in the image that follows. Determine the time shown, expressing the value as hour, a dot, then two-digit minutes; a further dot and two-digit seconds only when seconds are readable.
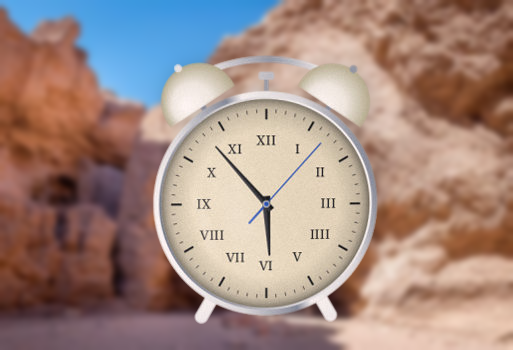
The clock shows 5.53.07
